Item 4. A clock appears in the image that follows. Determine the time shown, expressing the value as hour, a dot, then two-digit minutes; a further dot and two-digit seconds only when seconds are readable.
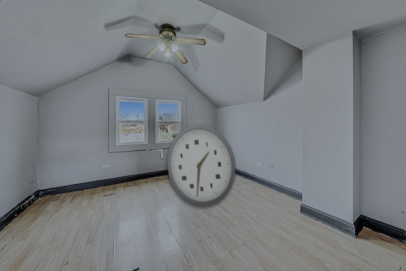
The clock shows 1.32
